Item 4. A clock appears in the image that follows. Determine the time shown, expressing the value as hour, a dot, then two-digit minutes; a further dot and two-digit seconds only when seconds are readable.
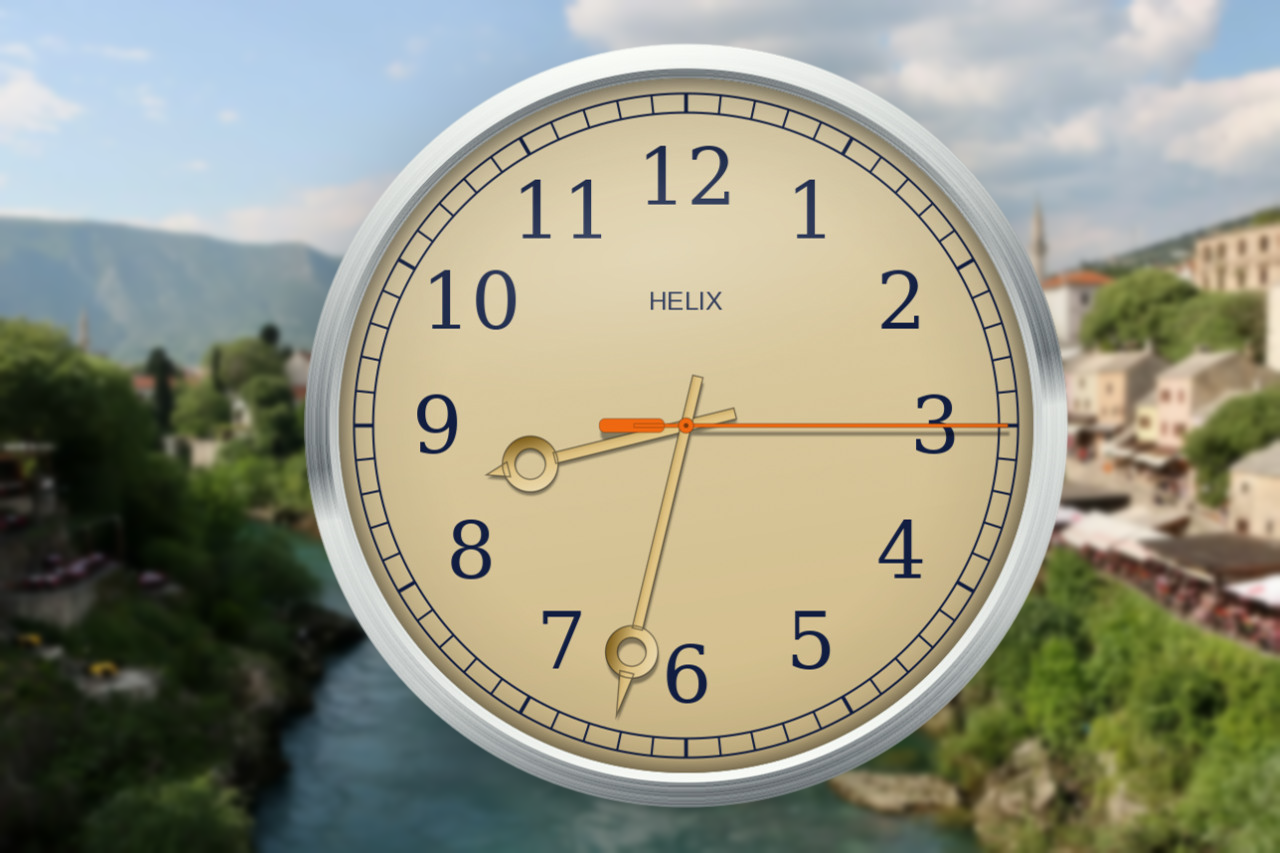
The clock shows 8.32.15
